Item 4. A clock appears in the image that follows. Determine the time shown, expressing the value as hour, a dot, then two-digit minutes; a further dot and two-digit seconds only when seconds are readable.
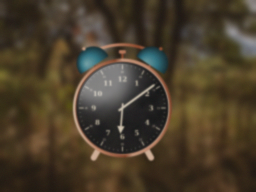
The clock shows 6.09
